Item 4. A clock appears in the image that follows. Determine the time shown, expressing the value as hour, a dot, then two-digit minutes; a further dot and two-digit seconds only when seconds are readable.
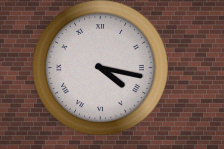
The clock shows 4.17
